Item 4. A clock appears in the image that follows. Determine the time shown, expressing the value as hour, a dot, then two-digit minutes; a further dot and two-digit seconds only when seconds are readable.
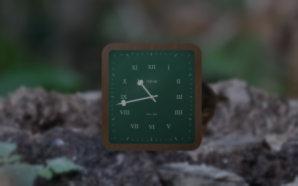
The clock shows 10.43
